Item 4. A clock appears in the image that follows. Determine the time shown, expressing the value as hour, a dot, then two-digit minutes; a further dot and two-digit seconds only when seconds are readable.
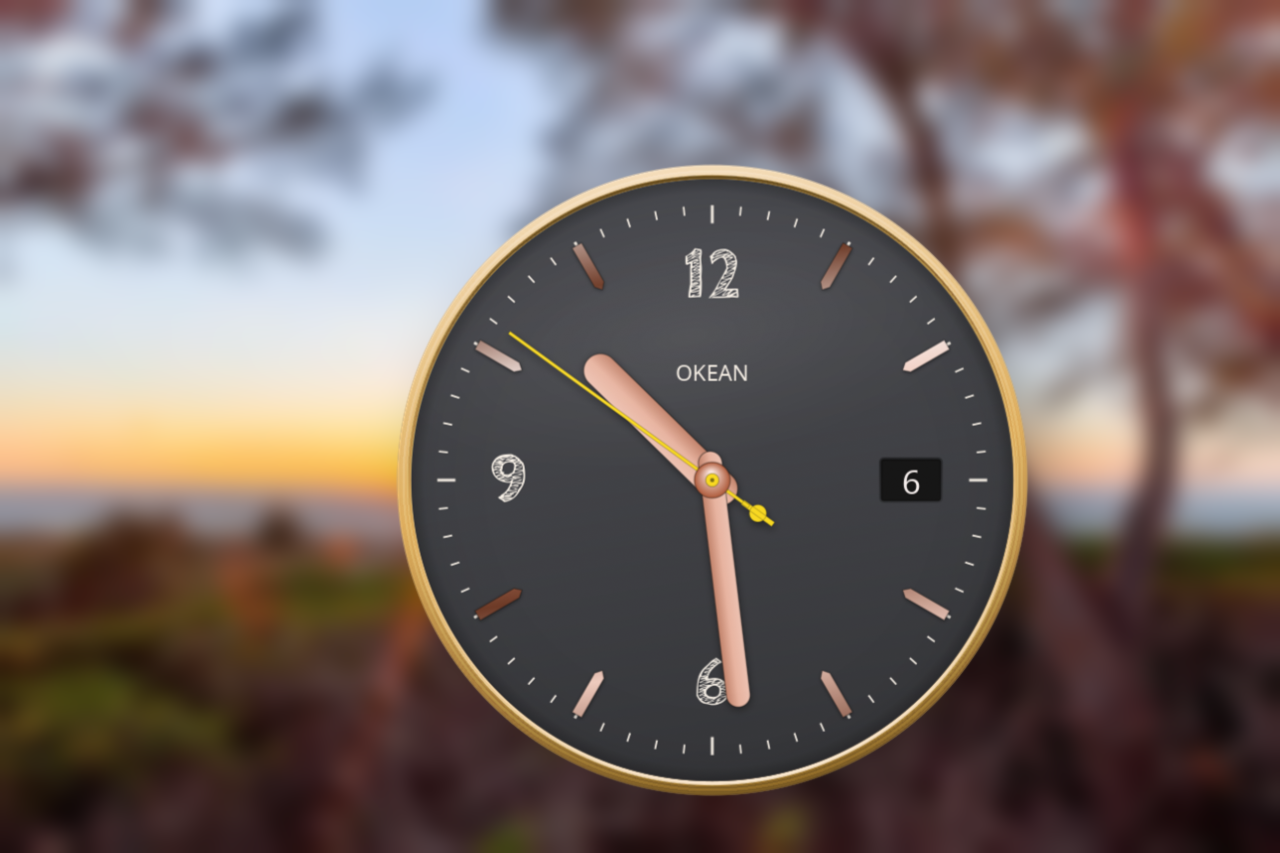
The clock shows 10.28.51
